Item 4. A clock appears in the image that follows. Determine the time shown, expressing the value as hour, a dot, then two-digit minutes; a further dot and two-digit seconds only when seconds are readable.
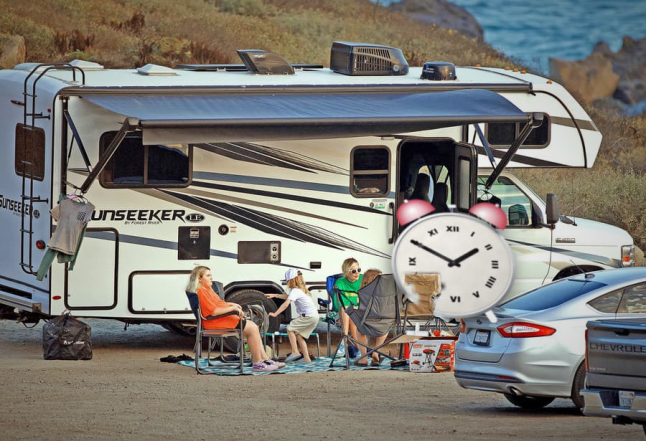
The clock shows 1.50
